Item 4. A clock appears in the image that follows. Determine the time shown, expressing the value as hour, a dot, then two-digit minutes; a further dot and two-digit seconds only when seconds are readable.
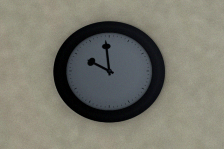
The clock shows 9.59
